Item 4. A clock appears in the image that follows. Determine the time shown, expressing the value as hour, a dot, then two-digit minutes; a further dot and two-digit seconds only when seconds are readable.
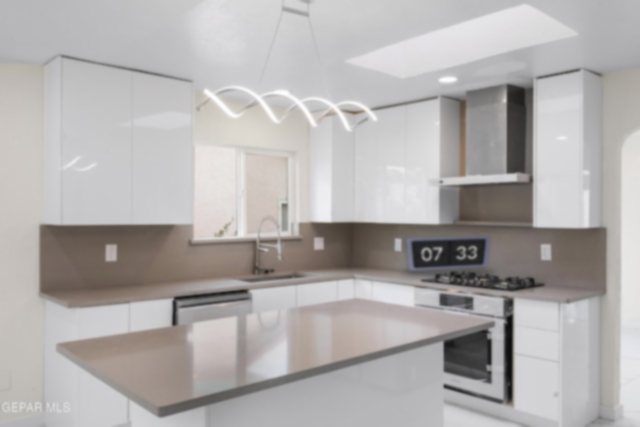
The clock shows 7.33
